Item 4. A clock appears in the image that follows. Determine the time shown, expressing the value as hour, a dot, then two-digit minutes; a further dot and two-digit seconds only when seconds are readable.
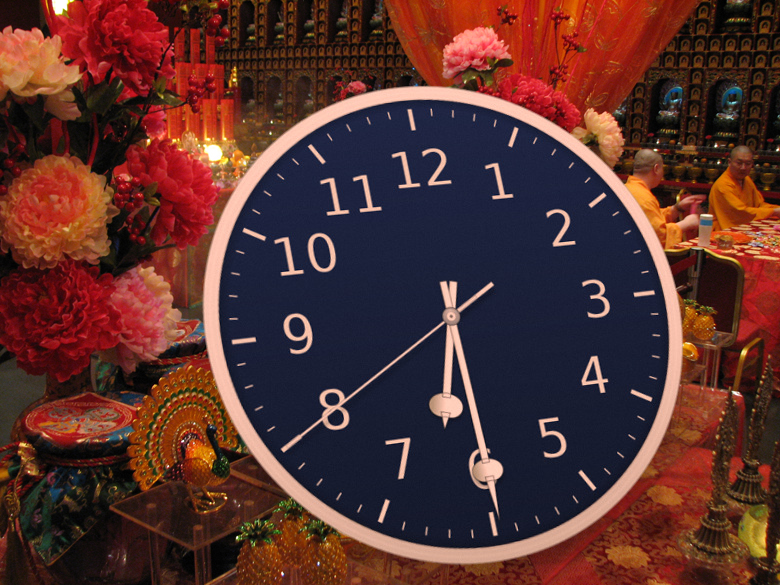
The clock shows 6.29.40
